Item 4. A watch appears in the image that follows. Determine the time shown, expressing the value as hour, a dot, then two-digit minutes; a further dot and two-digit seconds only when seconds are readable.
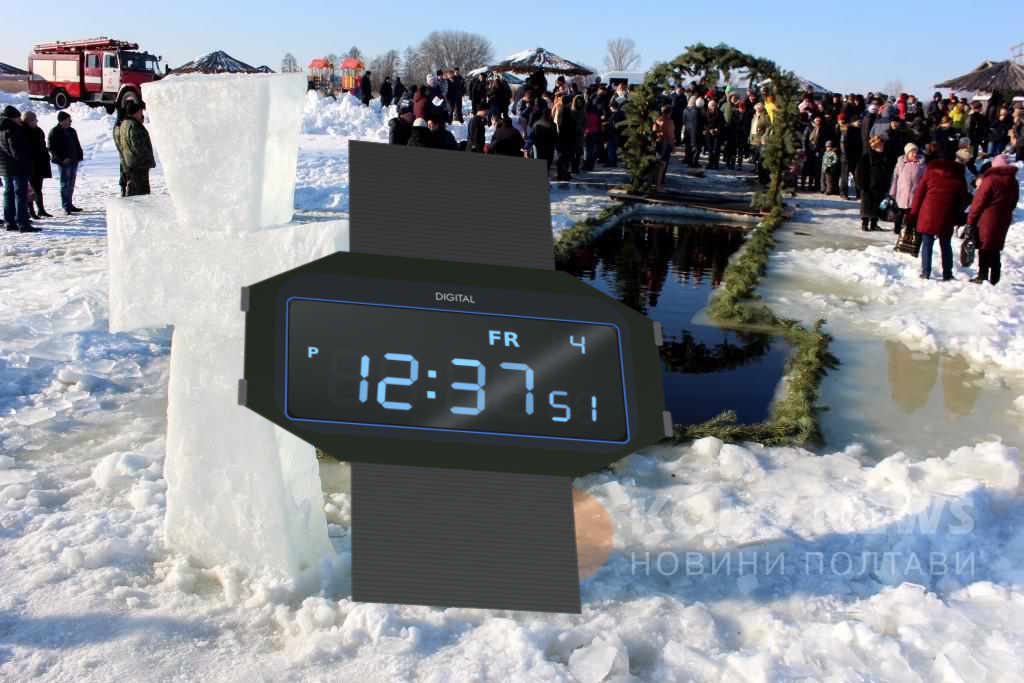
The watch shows 12.37.51
